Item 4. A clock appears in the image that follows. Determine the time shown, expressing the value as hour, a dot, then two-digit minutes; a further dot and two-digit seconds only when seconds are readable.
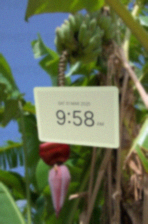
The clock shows 9.58
